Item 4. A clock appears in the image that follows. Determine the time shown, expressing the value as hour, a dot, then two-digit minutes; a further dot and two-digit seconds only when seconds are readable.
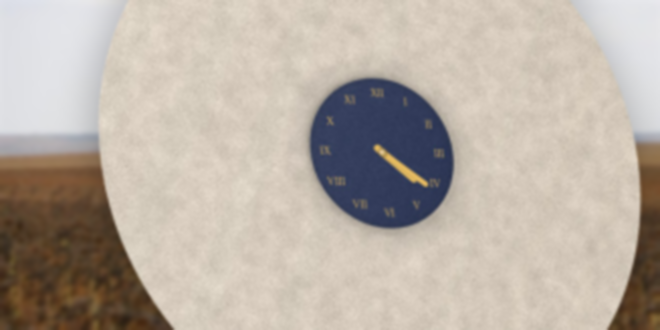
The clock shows 4.21
